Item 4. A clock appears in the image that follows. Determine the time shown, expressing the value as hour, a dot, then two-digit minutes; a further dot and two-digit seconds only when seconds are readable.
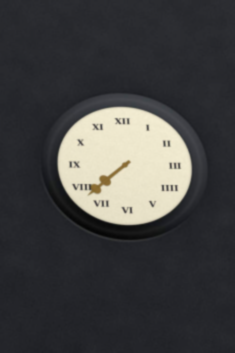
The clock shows 7.38
